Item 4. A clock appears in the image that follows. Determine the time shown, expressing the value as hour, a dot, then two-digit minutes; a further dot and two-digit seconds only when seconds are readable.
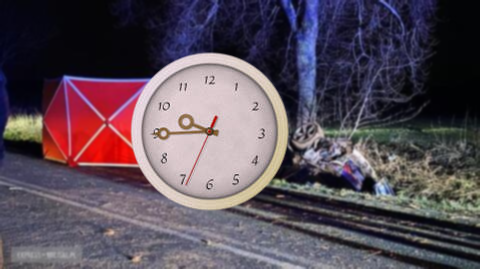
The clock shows 9.44.34
